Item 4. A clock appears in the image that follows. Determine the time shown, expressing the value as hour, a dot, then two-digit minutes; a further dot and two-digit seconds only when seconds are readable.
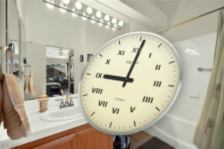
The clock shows 9.01
